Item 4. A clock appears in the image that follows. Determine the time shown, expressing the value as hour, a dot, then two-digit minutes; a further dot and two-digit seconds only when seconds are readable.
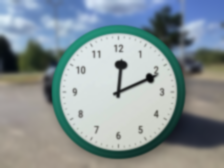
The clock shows 12.11
